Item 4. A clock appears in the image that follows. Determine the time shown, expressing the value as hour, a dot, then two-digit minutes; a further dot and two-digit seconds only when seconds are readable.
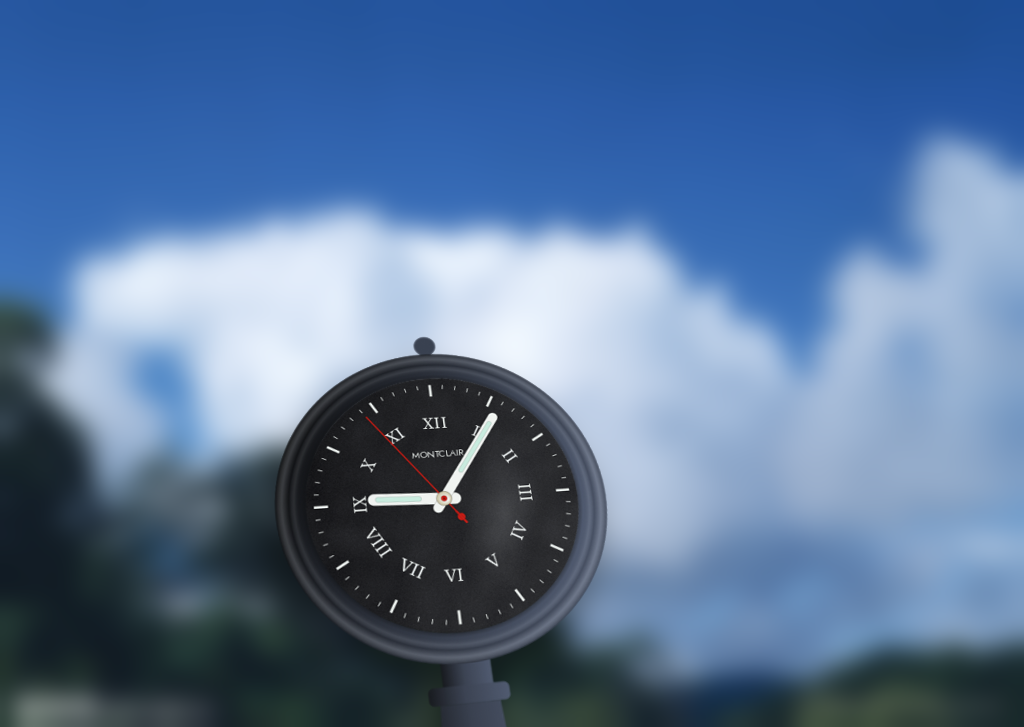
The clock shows 9.05.54
